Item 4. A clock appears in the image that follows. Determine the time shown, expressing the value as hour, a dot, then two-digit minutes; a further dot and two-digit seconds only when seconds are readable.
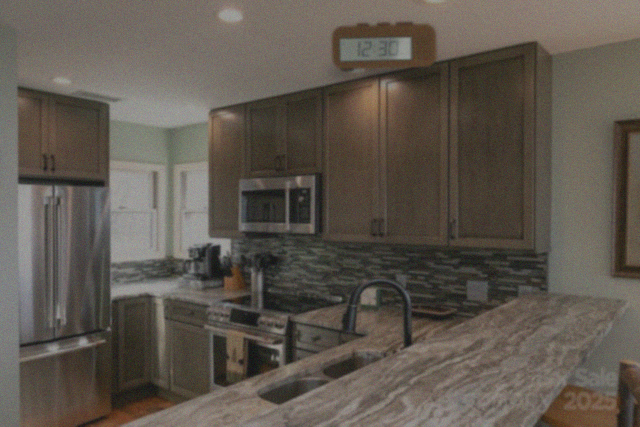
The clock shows 12.30
